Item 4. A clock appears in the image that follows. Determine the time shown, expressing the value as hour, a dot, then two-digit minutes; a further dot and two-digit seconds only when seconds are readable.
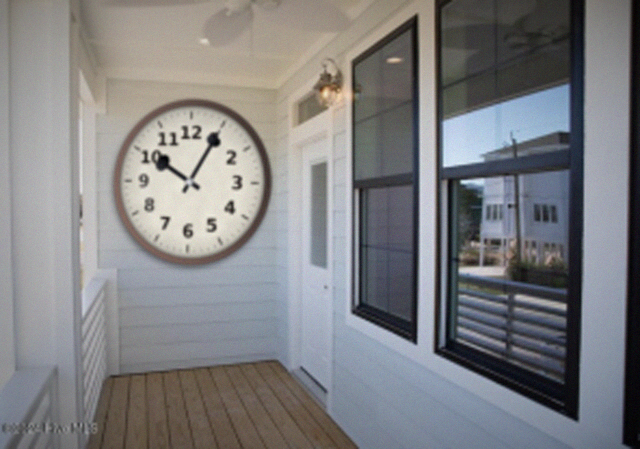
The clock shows 10.05
